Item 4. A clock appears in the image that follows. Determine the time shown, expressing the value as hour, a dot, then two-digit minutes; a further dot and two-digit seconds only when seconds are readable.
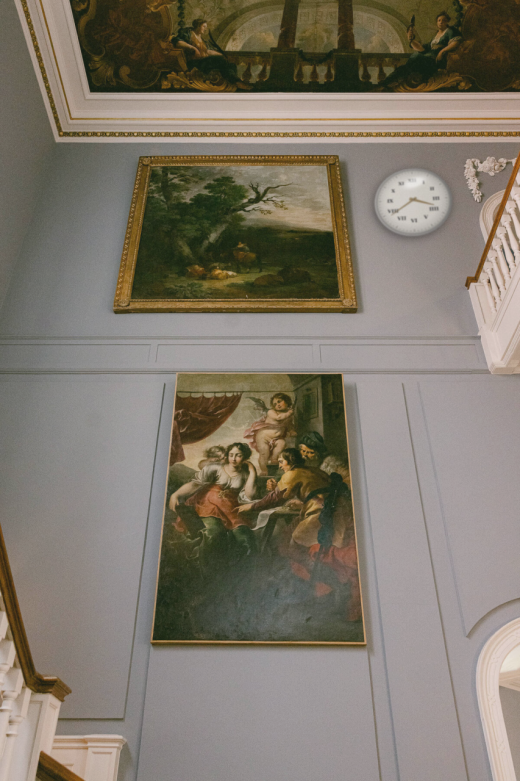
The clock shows 3.39
